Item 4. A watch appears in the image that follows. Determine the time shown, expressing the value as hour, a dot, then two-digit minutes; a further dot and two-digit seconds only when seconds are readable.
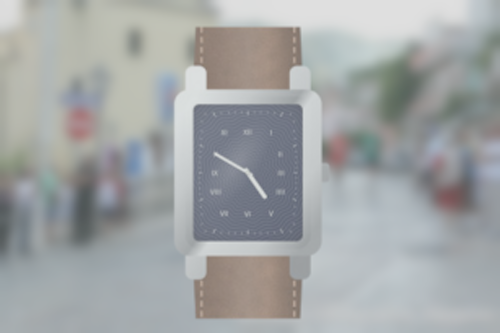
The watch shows 4.50
